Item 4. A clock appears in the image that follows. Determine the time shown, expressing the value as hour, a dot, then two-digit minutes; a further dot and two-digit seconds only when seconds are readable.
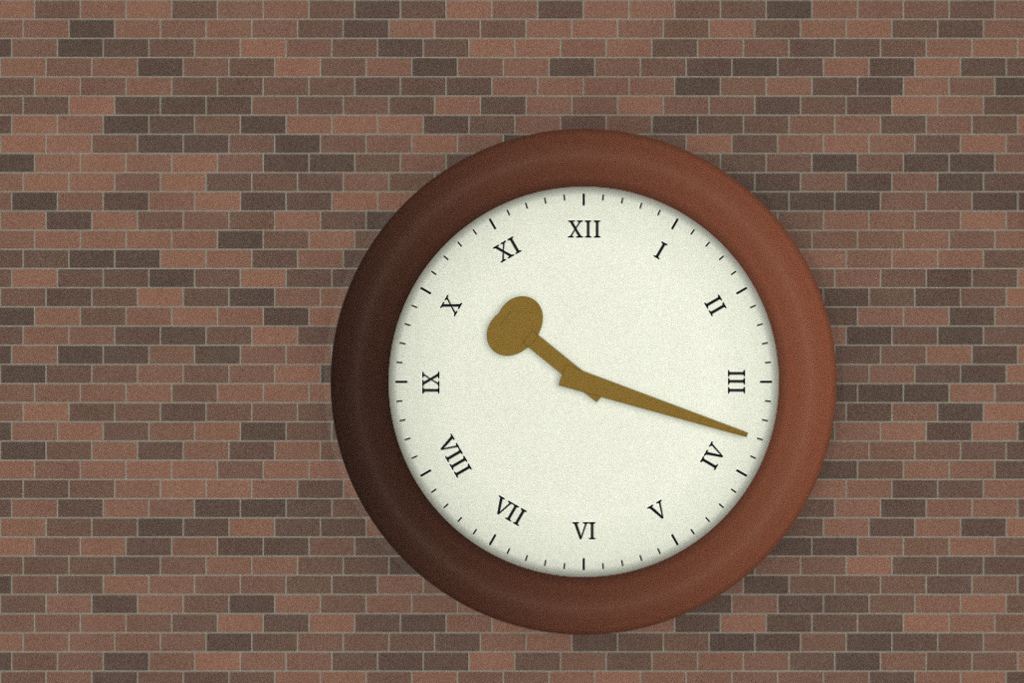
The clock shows 10.18
